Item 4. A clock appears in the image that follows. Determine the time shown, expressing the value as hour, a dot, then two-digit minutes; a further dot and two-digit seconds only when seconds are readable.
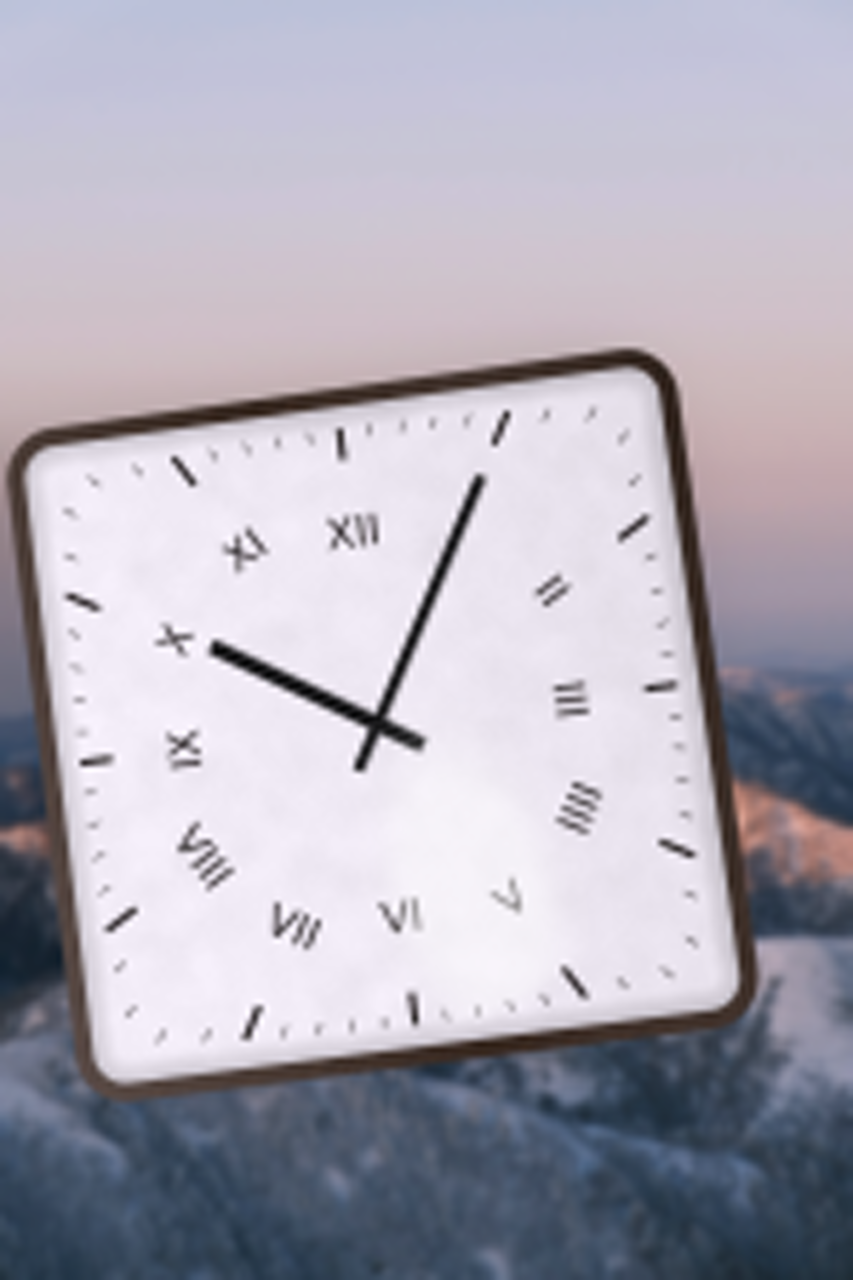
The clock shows 10.05
